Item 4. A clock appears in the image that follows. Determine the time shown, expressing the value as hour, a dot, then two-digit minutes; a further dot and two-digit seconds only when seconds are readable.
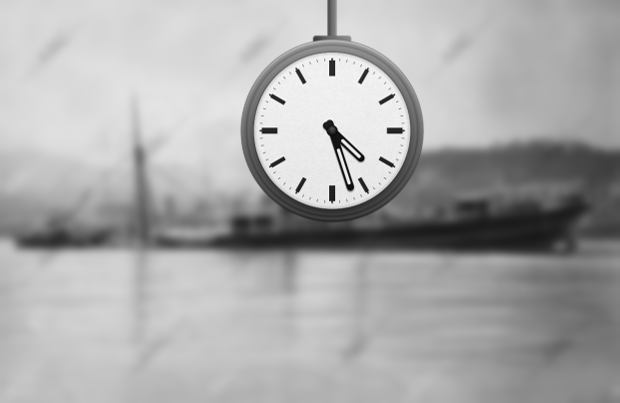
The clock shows 4.27
